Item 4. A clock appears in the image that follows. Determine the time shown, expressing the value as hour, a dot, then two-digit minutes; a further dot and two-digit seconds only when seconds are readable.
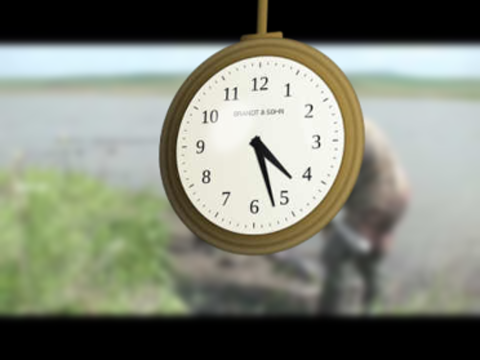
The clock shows 4.27
